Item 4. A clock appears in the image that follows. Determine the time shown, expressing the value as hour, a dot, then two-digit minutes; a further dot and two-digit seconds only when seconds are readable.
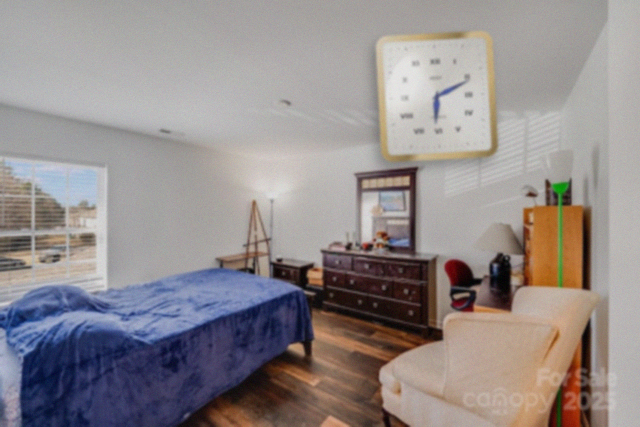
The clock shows 6.11
